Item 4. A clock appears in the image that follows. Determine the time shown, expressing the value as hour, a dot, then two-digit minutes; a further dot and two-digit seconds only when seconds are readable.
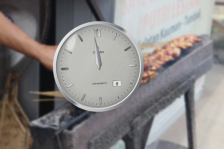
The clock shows 11.59
